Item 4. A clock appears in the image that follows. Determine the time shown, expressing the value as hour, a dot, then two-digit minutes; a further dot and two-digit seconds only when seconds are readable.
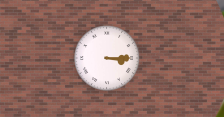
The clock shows 3.15
